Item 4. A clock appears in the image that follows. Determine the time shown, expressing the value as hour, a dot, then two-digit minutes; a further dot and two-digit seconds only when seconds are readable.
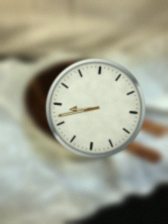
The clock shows 8.42
